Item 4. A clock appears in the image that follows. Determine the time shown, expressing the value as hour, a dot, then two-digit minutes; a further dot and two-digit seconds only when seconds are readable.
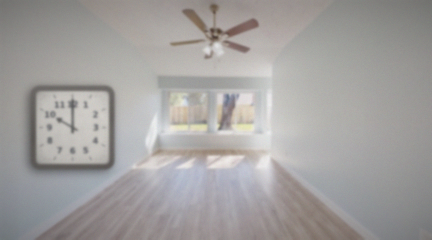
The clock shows 10.00
